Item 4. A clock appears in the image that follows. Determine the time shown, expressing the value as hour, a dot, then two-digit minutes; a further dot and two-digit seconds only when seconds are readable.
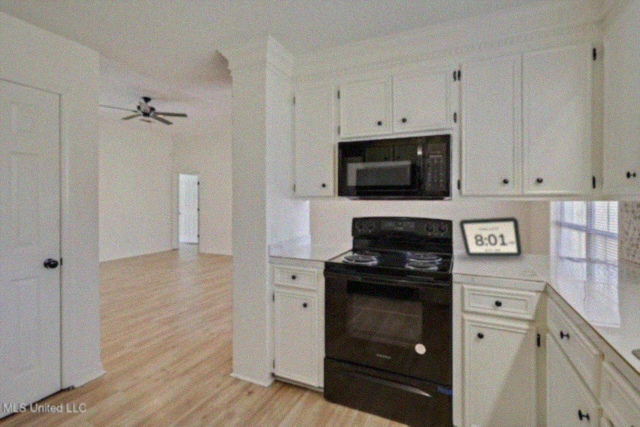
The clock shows 8.01
